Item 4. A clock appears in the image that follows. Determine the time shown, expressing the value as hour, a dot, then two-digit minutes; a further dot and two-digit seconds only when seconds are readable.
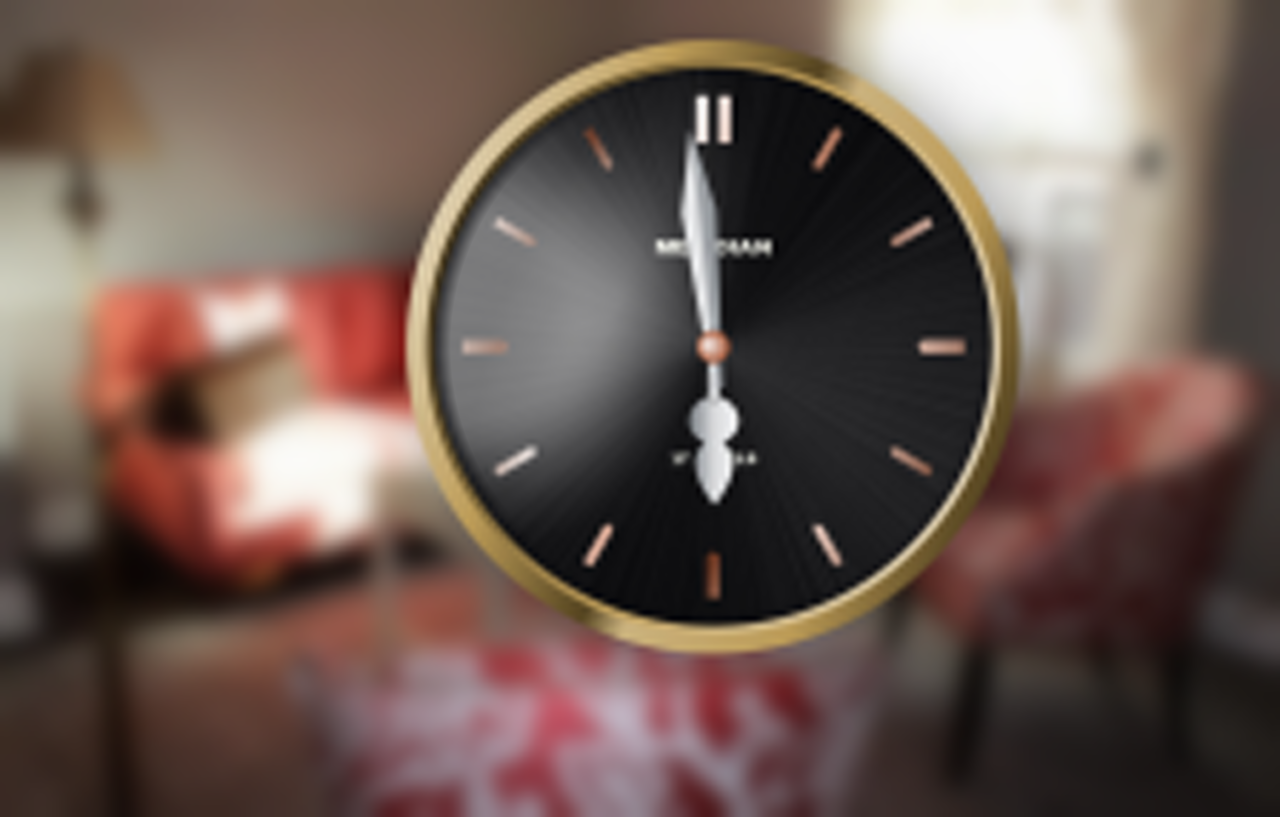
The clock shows 5.59
